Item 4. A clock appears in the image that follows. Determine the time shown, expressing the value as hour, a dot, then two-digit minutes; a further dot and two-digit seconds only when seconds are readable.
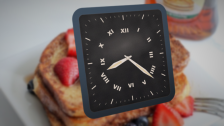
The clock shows 8.22
